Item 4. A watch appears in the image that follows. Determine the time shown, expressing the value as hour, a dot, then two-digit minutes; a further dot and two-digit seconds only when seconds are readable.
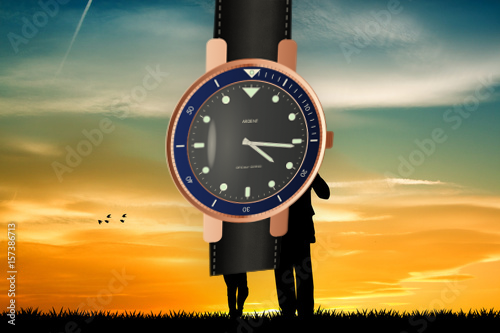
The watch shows 4.16
